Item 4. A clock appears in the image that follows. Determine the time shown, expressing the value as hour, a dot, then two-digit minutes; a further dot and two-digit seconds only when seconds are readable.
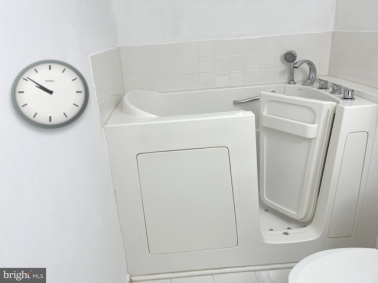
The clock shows 9.51
